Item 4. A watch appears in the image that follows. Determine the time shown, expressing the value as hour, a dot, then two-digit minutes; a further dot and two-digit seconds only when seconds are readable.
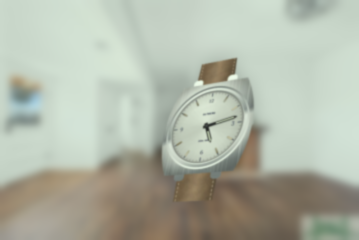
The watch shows 5.13
